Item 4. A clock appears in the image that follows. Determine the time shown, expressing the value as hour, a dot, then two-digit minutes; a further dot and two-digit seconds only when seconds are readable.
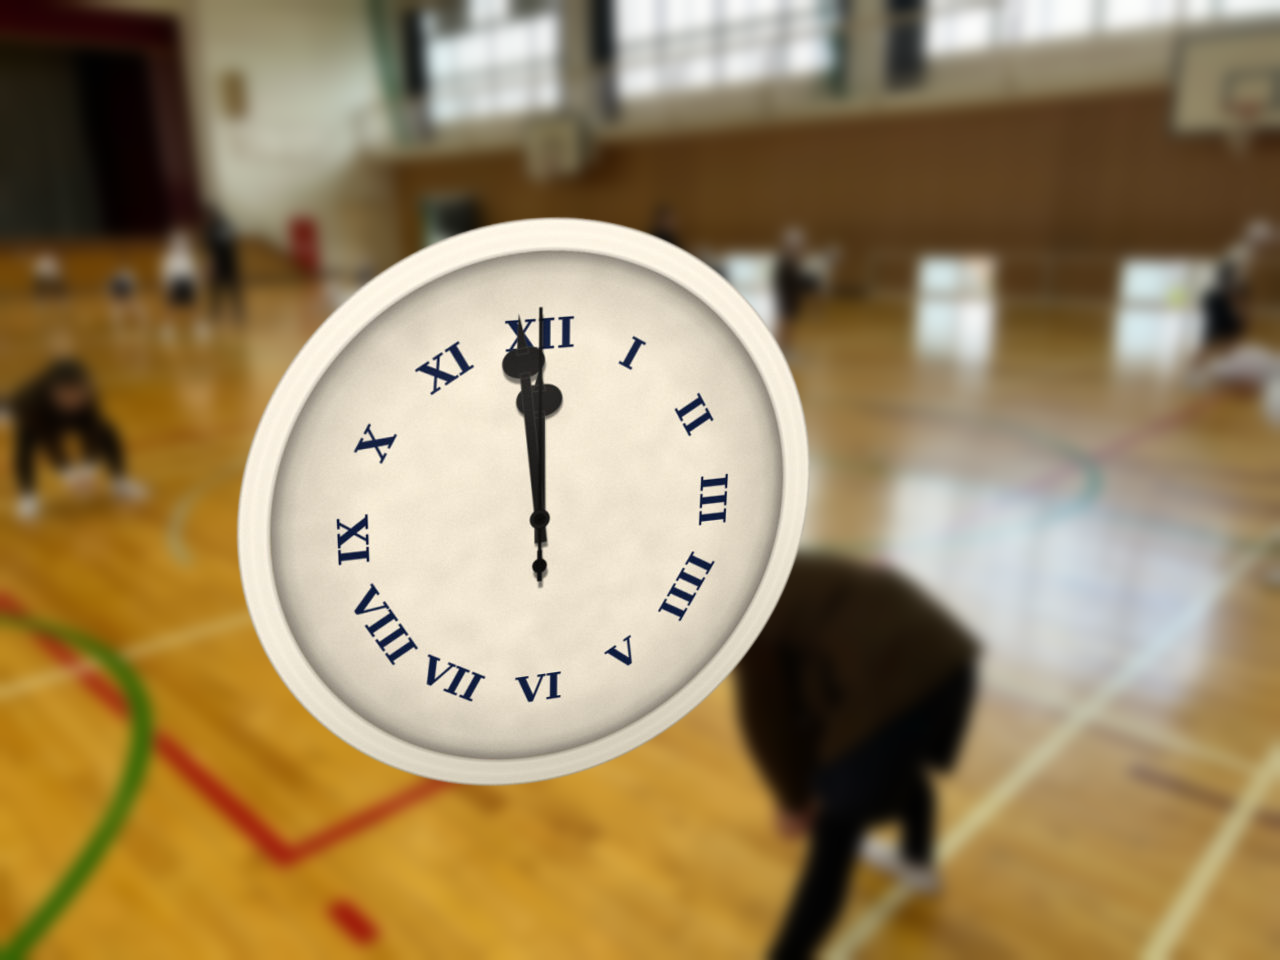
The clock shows 11.59.00
